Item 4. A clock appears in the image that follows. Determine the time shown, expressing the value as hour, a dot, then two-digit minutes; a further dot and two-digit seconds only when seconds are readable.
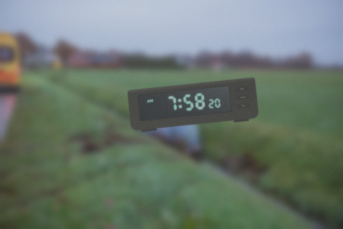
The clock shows 7.58.20
